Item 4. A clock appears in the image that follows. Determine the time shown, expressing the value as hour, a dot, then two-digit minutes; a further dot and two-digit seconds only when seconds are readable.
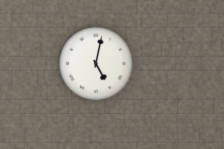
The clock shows 5.02
